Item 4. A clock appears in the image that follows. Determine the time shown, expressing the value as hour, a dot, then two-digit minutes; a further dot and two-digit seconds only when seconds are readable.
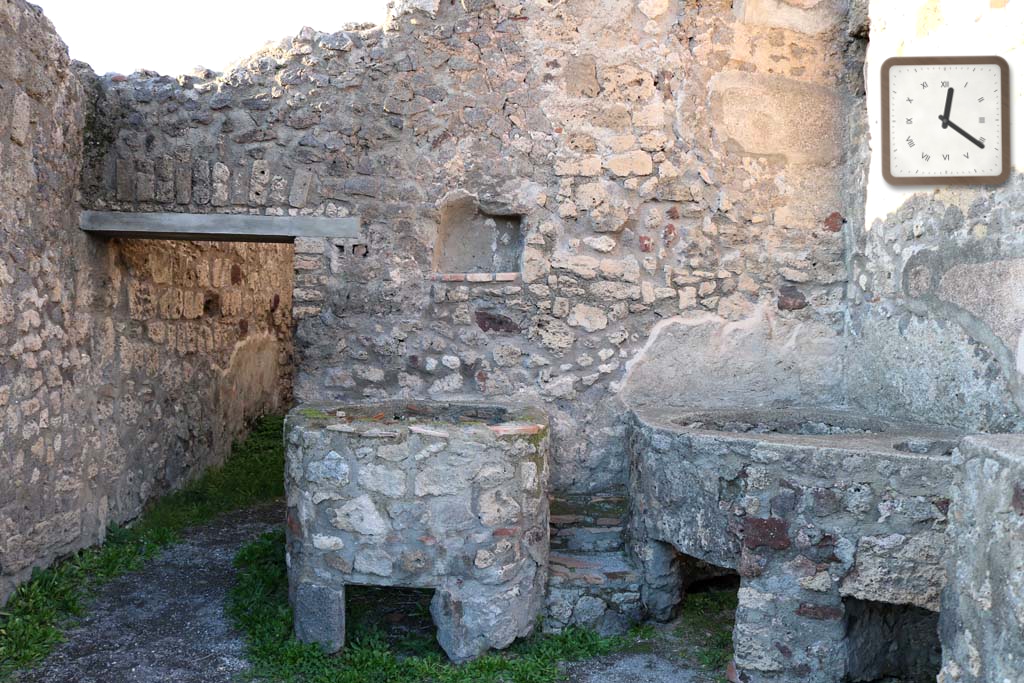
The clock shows 12.21
